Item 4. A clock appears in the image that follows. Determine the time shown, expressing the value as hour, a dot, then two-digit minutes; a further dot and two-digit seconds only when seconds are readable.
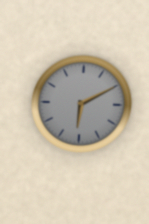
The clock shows 6.10
